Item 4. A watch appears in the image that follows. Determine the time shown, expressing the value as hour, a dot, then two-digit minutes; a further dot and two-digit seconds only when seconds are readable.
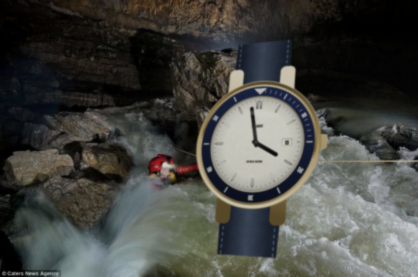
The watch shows 3.58
